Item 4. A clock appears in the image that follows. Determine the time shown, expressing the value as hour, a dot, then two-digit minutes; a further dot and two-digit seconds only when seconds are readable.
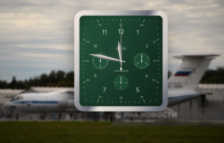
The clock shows 11.47
